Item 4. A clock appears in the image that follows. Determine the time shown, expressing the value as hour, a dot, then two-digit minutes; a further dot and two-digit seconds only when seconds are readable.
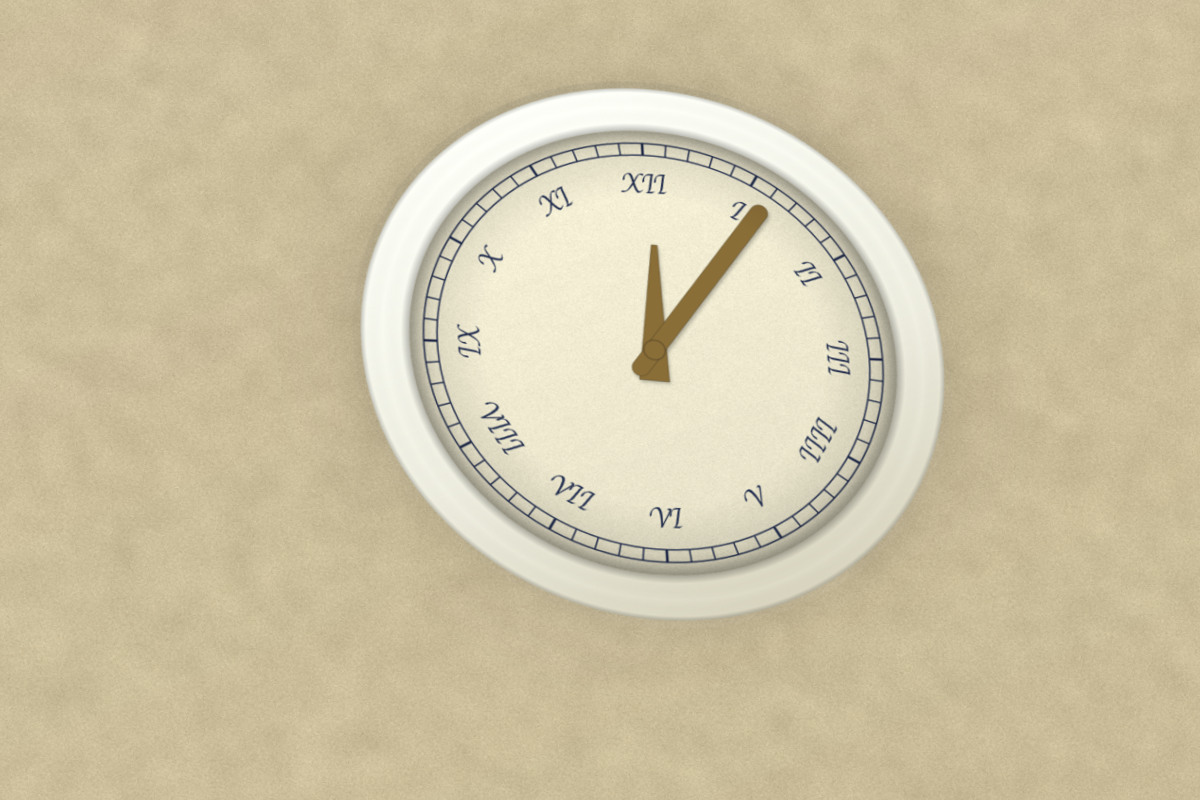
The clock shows 12.06
